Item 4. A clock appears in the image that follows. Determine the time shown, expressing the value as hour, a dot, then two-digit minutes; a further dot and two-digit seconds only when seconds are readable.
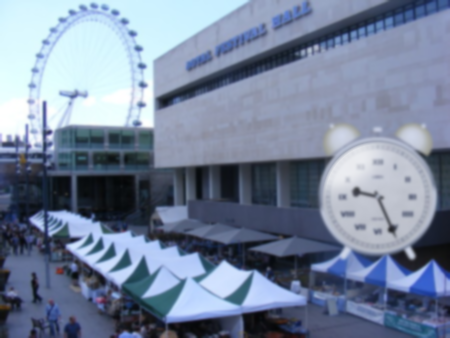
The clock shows 9.26
